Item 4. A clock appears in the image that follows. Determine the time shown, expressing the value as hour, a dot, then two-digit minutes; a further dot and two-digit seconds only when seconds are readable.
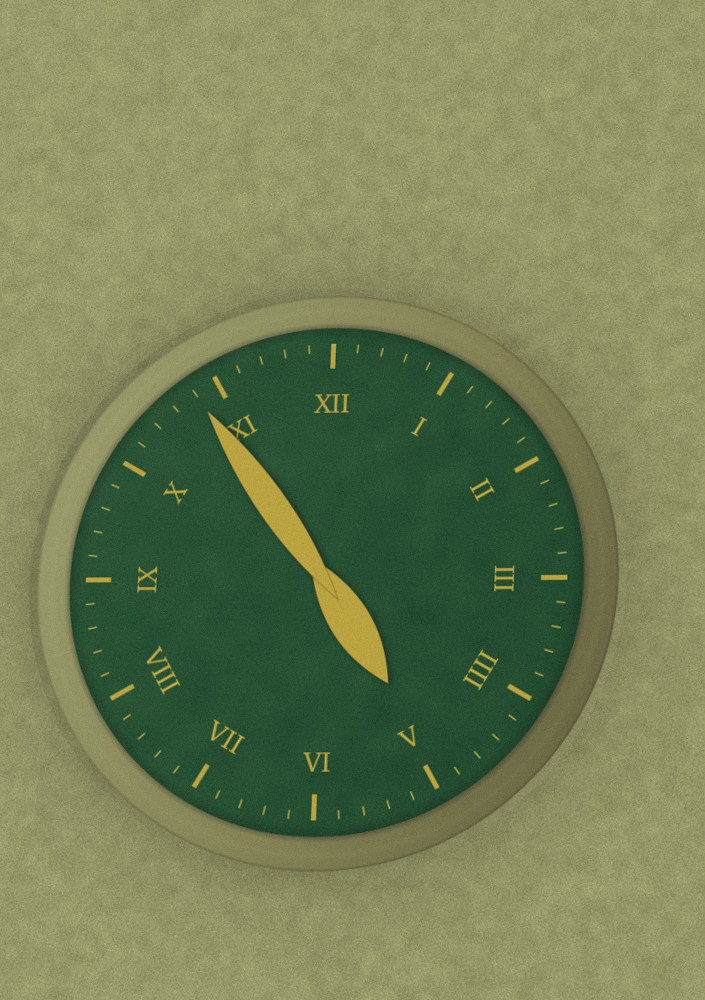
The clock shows 4.54
